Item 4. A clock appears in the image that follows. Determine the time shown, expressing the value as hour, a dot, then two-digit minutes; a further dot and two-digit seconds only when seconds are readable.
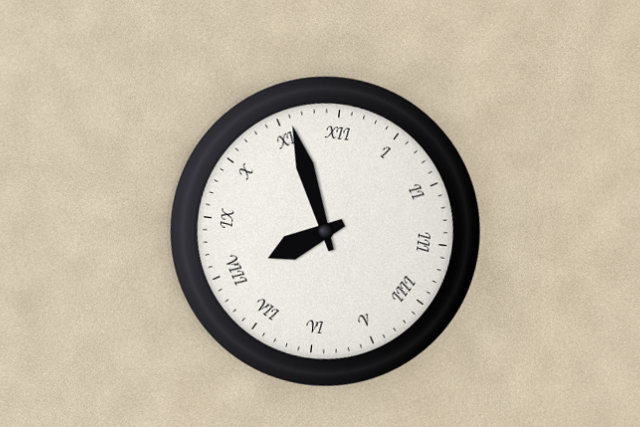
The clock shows 7.56
